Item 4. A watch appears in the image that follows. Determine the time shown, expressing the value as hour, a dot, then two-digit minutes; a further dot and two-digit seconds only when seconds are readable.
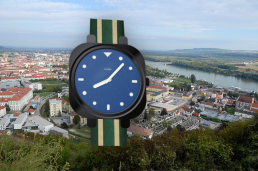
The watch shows 8.07
